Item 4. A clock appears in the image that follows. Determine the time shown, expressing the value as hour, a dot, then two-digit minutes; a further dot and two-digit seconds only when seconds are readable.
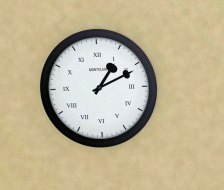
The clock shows 1.11
